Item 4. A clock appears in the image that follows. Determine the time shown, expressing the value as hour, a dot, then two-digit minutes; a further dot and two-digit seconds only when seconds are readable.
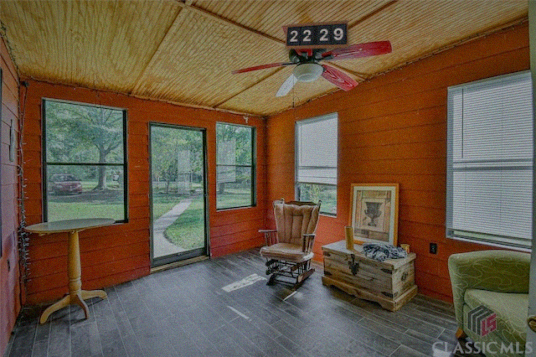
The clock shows 22.29
